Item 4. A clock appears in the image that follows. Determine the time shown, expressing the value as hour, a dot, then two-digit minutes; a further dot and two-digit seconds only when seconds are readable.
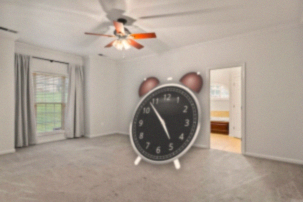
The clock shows 4.53
